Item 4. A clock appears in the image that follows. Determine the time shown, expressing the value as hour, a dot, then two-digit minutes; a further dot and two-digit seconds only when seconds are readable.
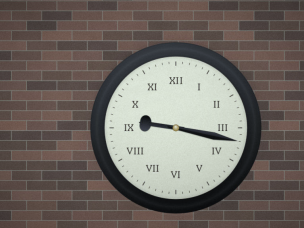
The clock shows 9.17
